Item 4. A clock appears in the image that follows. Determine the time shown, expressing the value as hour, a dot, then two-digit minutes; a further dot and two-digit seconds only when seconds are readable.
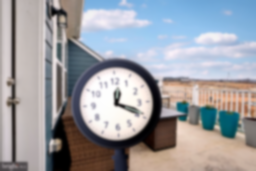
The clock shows 12.19
